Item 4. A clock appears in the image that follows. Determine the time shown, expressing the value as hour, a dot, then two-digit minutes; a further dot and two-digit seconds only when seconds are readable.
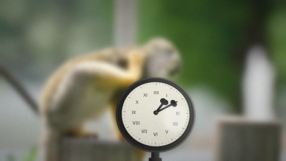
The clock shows 1.10
